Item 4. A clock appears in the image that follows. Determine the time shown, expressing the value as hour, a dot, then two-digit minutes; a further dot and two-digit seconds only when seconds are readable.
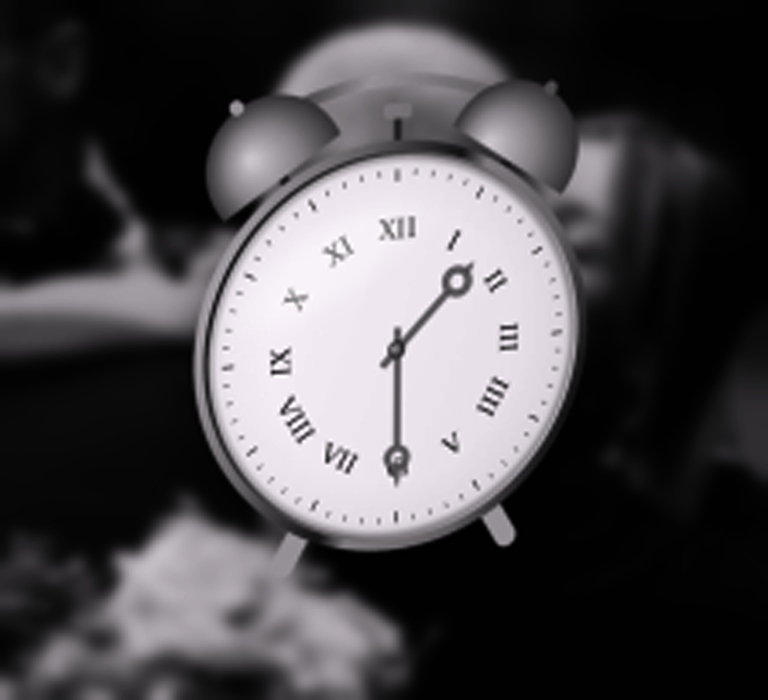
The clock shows 1.30
